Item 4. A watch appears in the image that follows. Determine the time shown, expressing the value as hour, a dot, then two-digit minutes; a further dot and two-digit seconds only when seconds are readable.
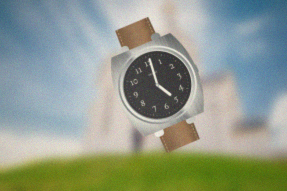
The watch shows 5.01
